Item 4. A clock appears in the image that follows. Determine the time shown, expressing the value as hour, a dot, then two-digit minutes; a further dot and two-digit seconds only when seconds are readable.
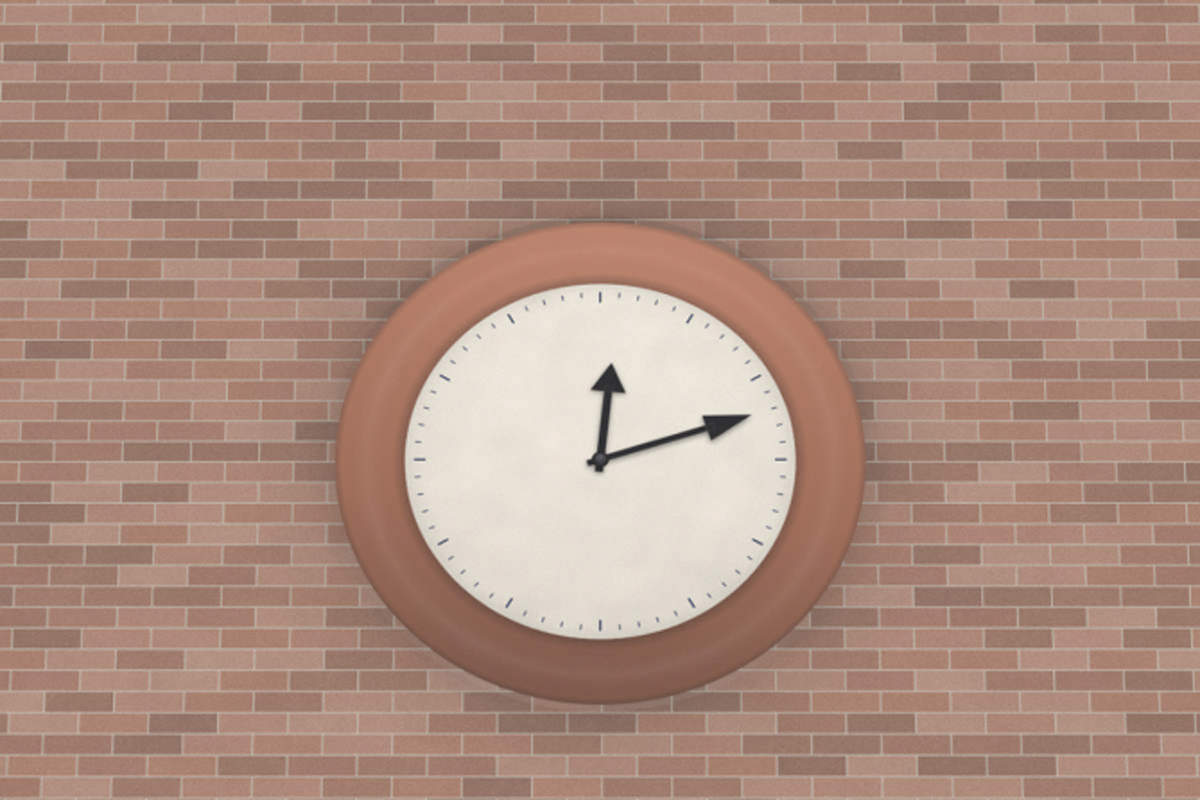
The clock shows 12.12
